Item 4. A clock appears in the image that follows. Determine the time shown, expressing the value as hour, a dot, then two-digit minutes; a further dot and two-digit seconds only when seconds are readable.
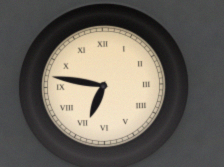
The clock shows 6.47
